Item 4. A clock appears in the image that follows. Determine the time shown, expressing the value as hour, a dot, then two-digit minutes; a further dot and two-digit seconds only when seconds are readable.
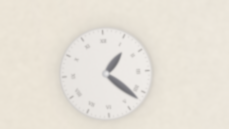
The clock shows 1.22
